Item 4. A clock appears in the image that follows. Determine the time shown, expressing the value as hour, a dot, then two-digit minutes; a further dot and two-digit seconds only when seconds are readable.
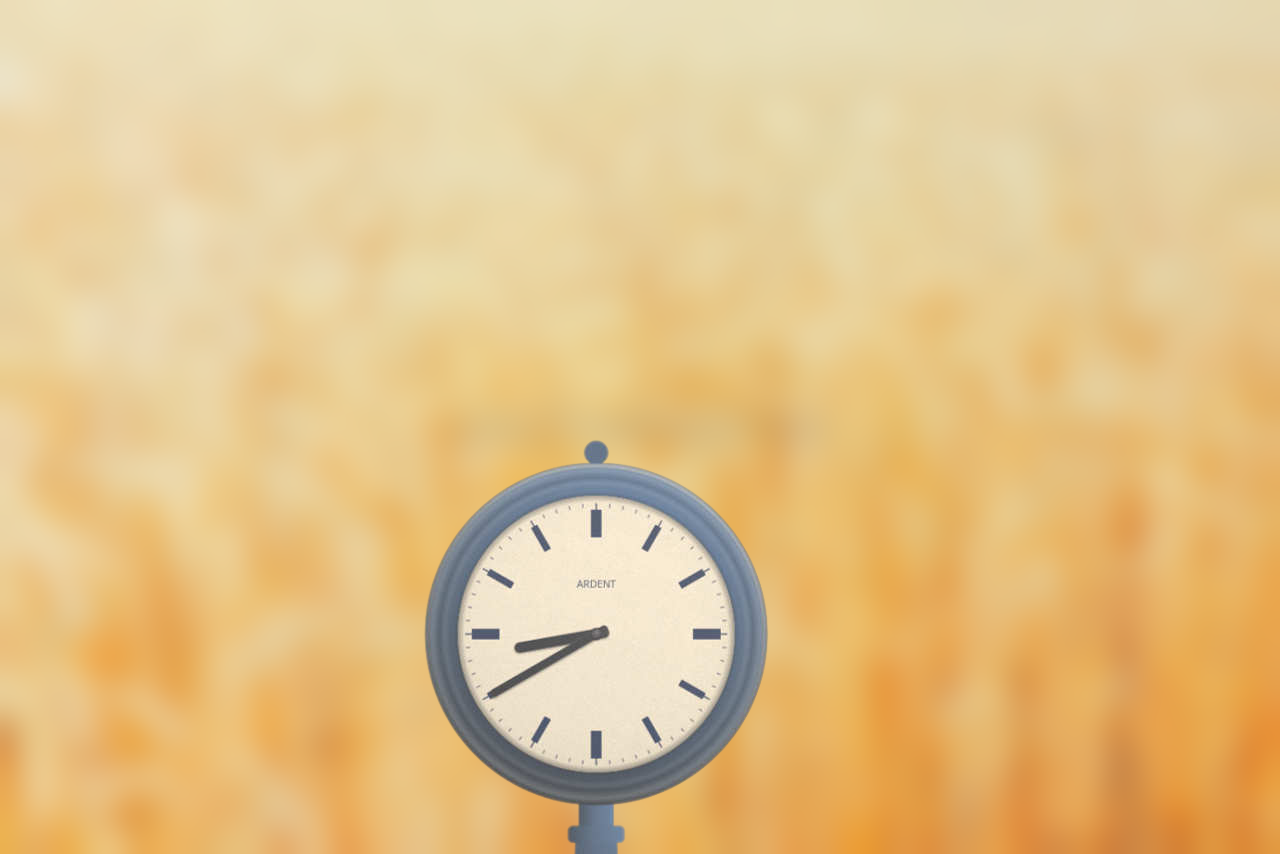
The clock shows 8.40
